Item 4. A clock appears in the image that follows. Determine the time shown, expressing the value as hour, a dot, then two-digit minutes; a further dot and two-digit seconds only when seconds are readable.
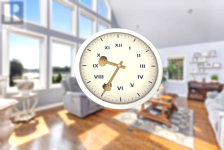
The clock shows 9.35
